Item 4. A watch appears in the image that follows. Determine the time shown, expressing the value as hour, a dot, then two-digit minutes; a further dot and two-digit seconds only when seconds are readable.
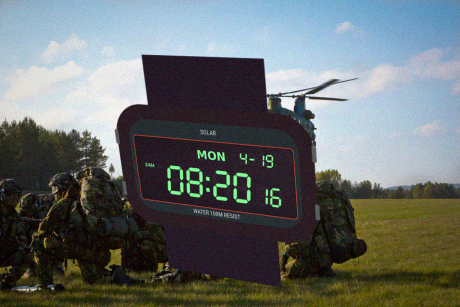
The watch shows 8.20.16
